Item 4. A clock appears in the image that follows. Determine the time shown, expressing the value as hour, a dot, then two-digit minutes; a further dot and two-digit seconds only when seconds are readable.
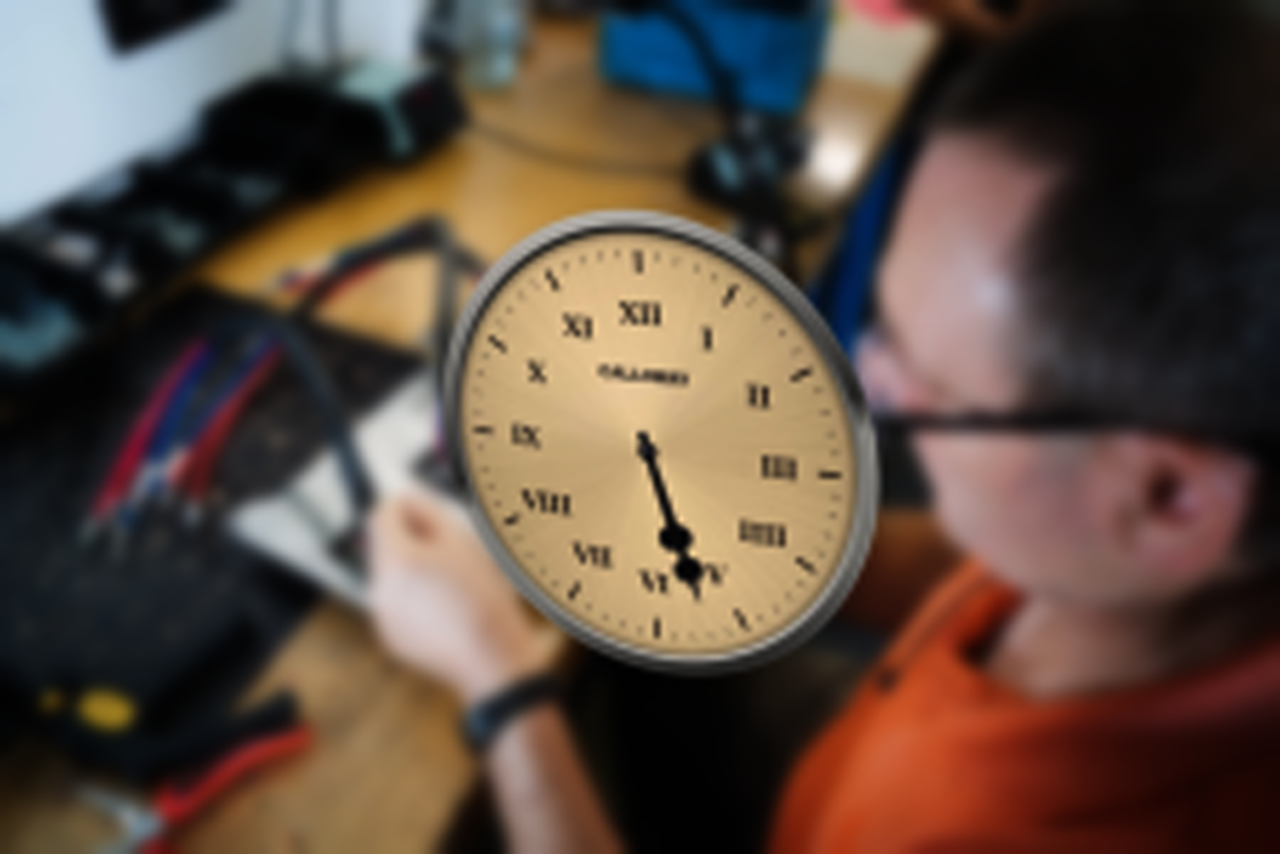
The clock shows 5.27
